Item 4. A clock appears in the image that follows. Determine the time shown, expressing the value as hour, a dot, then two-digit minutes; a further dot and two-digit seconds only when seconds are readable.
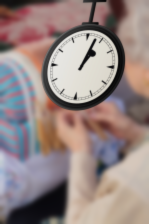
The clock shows 1.03
